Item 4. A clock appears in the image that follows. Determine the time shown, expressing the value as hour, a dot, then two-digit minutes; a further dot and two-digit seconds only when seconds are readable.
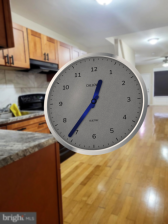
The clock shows 12.36
